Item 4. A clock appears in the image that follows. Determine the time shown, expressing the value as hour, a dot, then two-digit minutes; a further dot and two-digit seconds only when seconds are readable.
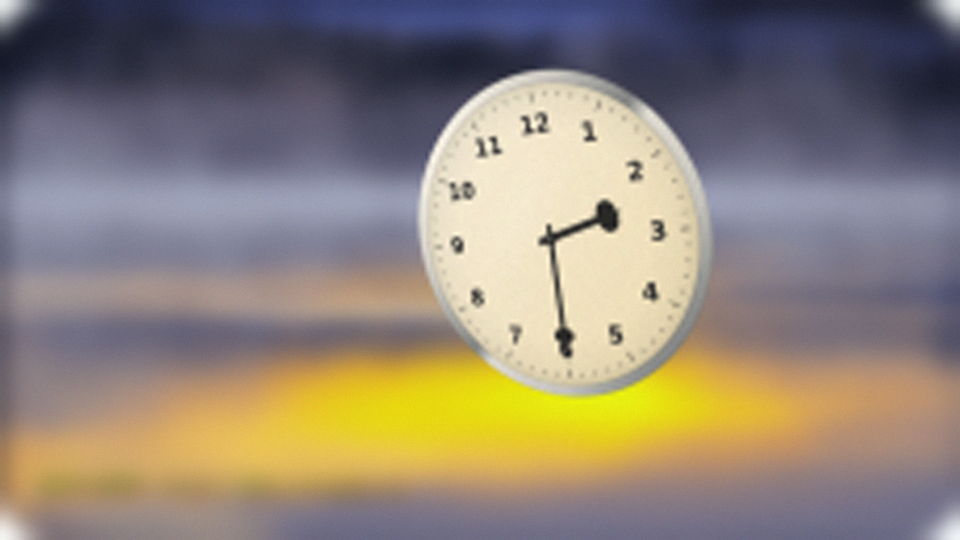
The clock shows 2.30
